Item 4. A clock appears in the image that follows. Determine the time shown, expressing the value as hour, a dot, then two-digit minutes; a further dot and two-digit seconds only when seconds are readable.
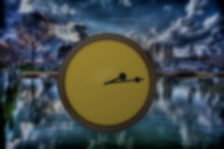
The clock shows 2.14
